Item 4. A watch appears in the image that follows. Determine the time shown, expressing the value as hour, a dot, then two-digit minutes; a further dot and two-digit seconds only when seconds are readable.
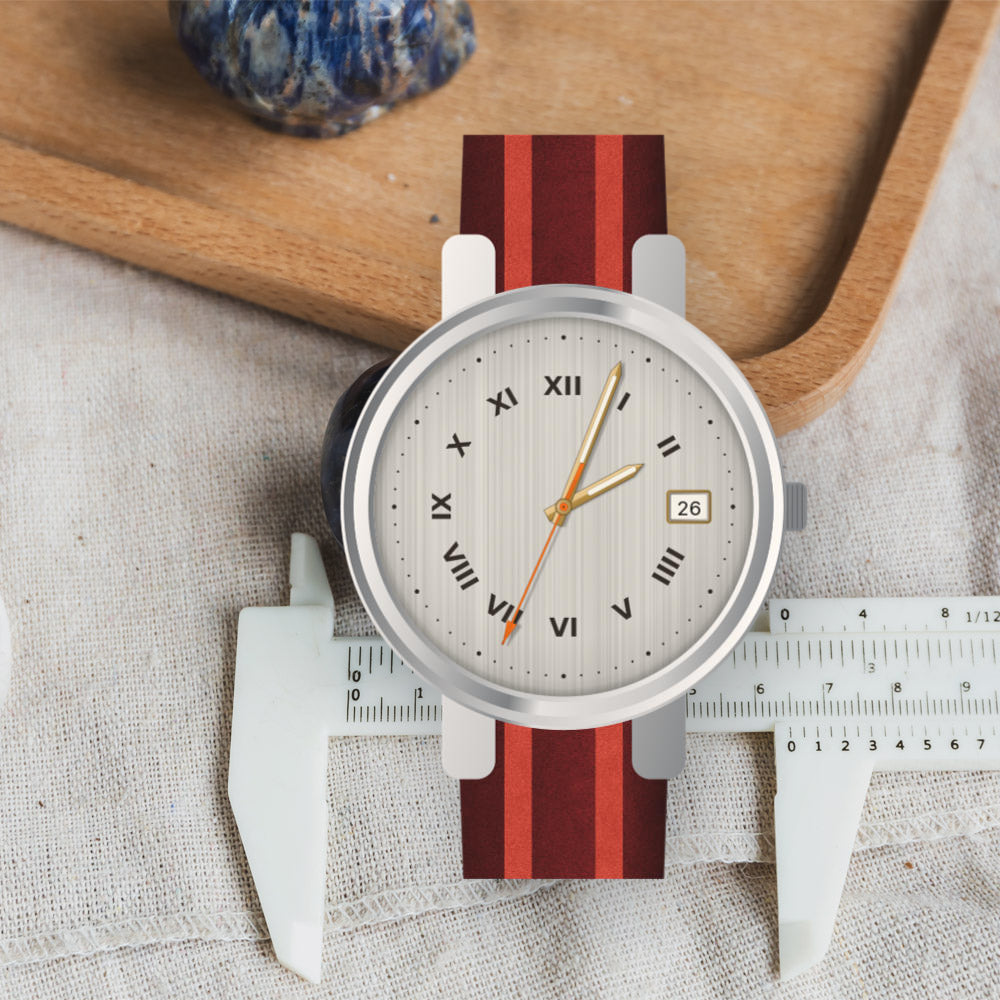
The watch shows 2.03.34
